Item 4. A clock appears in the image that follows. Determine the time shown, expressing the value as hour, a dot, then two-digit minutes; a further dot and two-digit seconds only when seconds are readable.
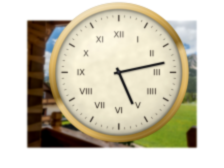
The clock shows 5.13
